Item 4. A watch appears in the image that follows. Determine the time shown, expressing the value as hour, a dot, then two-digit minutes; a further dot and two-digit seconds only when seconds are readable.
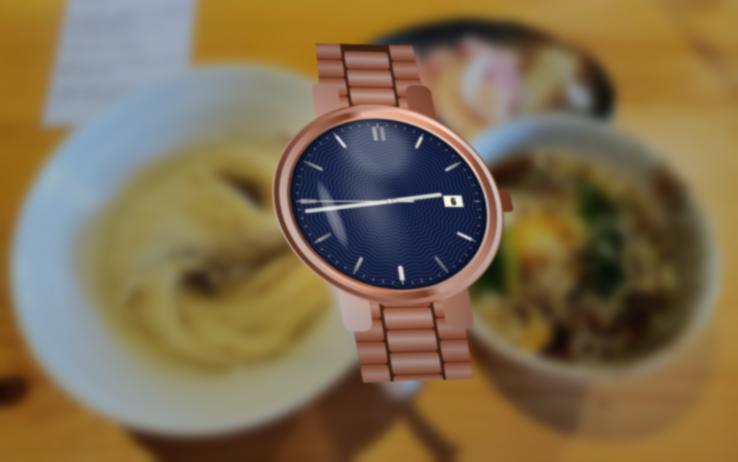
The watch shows 2.43.45
